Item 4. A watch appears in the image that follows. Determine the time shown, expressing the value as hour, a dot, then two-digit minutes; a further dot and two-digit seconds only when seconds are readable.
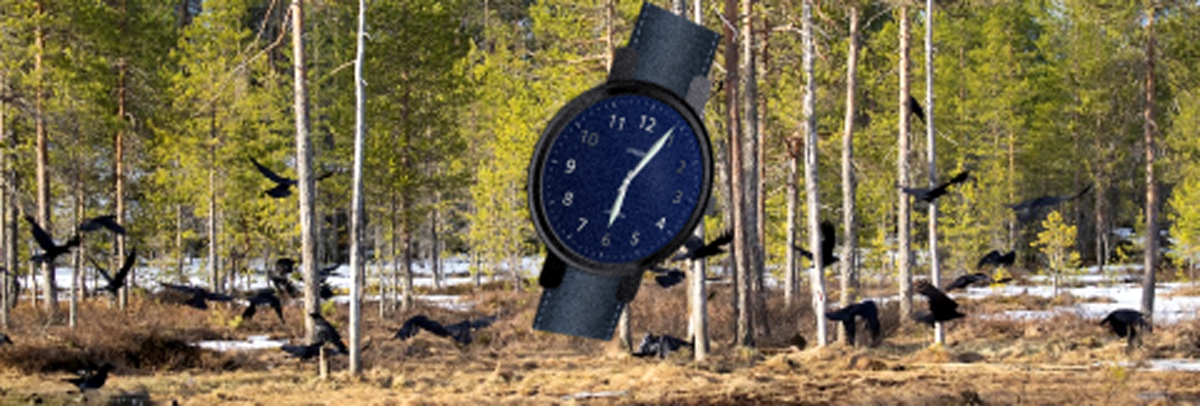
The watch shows 6.04
